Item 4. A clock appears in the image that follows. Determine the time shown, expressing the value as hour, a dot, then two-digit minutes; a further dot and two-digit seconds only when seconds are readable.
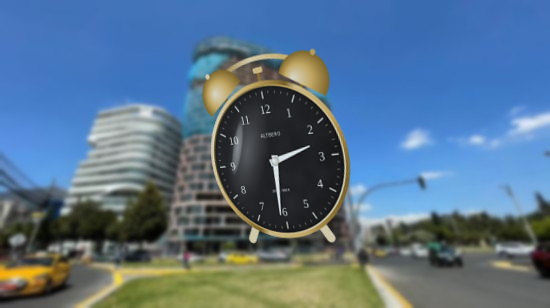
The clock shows 2.31
